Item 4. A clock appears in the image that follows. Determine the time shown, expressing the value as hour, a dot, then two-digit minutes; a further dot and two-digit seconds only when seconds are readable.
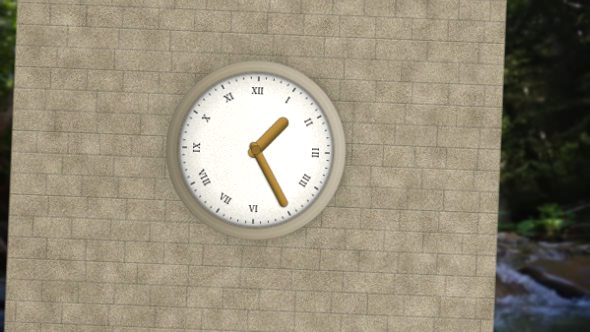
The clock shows 1.25
